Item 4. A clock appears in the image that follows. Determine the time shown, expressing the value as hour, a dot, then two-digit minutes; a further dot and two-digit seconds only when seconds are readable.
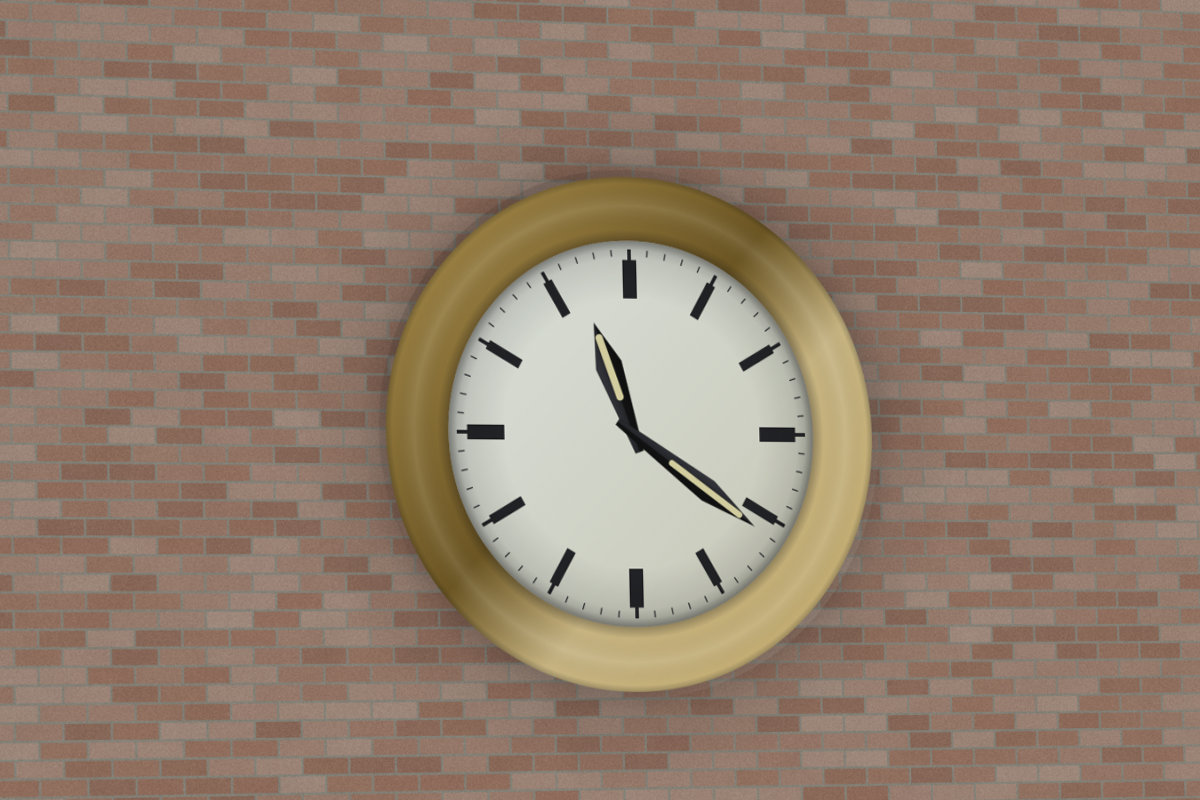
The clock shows 11.21
